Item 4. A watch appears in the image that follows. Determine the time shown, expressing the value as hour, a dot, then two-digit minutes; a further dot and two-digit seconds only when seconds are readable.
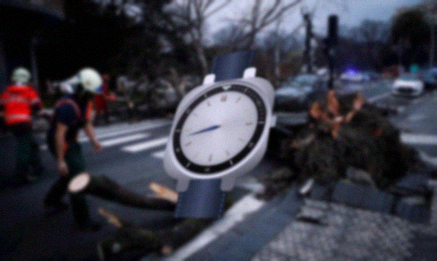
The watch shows 8.43
